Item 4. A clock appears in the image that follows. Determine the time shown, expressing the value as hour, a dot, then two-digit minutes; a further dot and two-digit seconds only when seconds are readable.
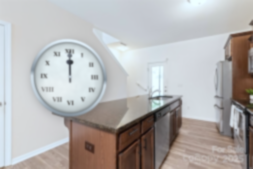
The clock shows 12.00
